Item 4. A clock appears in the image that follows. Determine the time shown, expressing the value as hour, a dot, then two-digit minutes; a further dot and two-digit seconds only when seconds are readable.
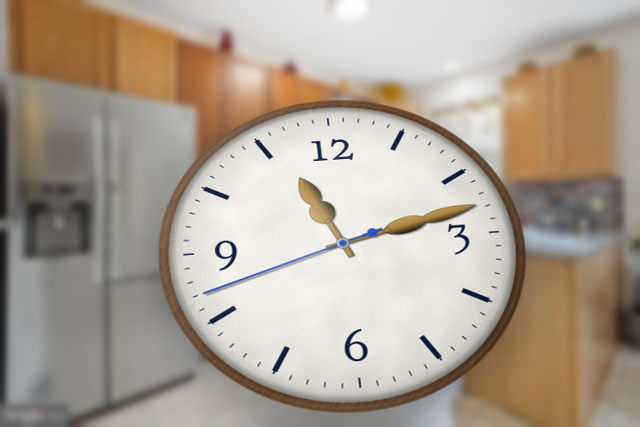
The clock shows 11.12.42
